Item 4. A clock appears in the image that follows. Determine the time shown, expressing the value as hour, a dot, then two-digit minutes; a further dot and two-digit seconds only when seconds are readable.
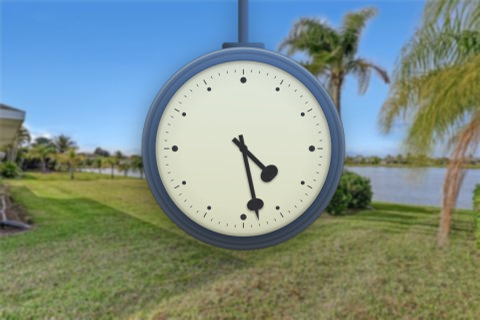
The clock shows 4.28
